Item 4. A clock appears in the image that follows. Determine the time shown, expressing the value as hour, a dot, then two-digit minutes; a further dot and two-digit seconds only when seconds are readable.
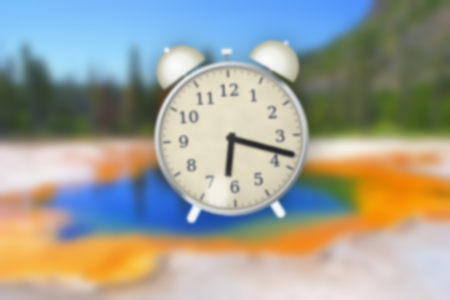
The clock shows 6.18
